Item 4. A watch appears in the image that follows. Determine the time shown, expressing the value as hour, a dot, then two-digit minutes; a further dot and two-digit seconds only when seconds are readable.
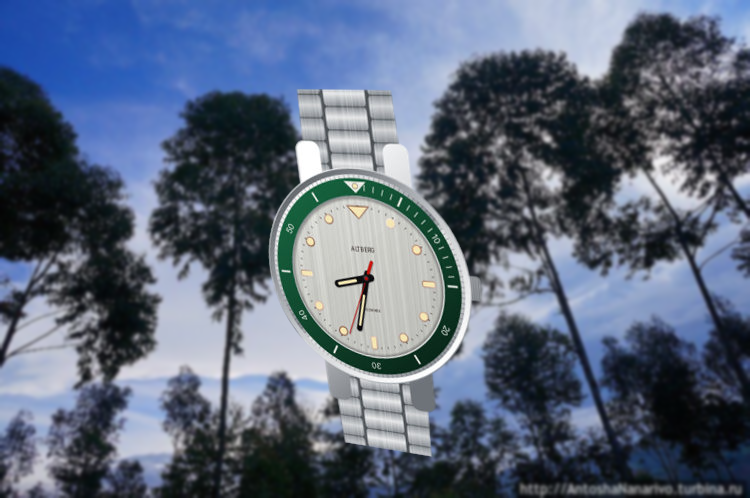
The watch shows 8.32.34
